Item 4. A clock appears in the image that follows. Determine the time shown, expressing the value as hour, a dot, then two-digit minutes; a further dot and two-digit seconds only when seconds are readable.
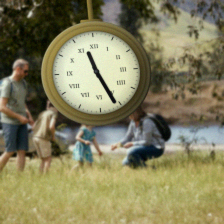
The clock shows 11.26
